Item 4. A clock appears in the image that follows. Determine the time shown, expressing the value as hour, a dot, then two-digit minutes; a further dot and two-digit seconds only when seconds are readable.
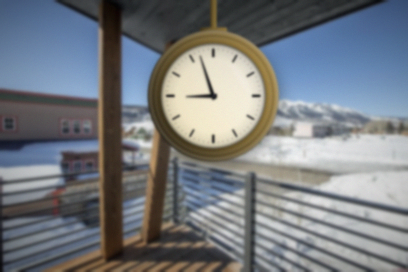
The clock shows 8.57
